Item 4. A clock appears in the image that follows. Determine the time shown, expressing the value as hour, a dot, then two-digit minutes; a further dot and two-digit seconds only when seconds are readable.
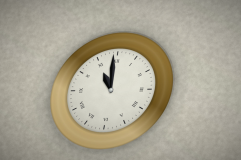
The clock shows 10.59
